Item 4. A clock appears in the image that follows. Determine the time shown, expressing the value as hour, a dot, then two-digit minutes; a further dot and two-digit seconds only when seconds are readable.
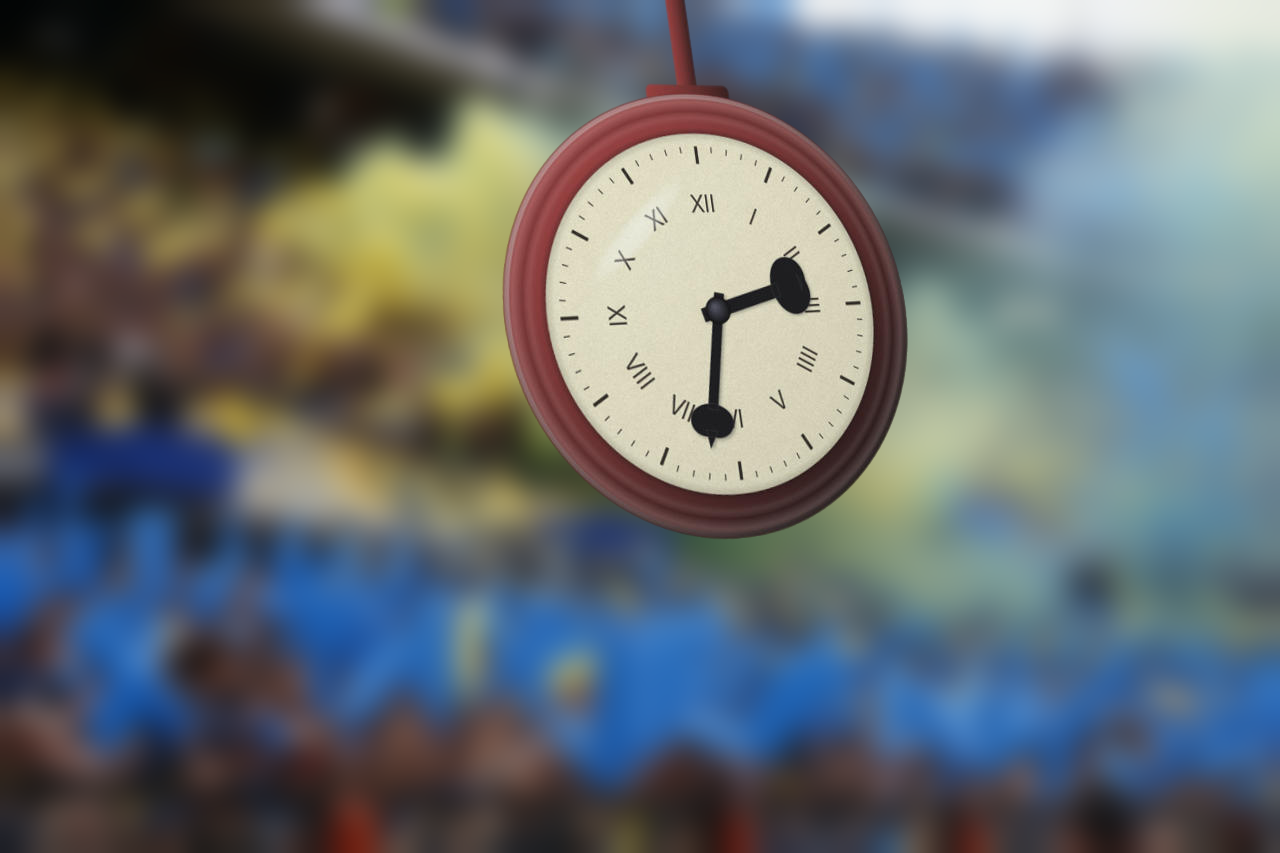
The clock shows 2.32
